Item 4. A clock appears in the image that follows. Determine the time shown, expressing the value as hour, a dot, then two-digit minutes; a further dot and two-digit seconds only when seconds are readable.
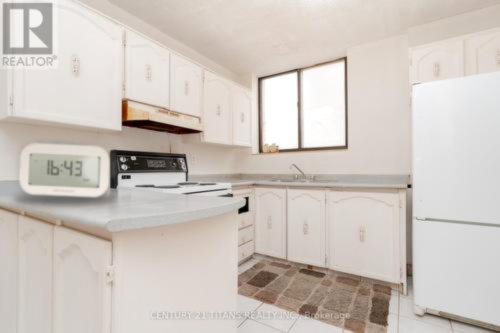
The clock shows 16.43
